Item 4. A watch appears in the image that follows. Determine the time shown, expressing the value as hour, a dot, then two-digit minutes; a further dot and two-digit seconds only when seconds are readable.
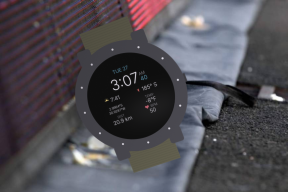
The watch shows 3.07
